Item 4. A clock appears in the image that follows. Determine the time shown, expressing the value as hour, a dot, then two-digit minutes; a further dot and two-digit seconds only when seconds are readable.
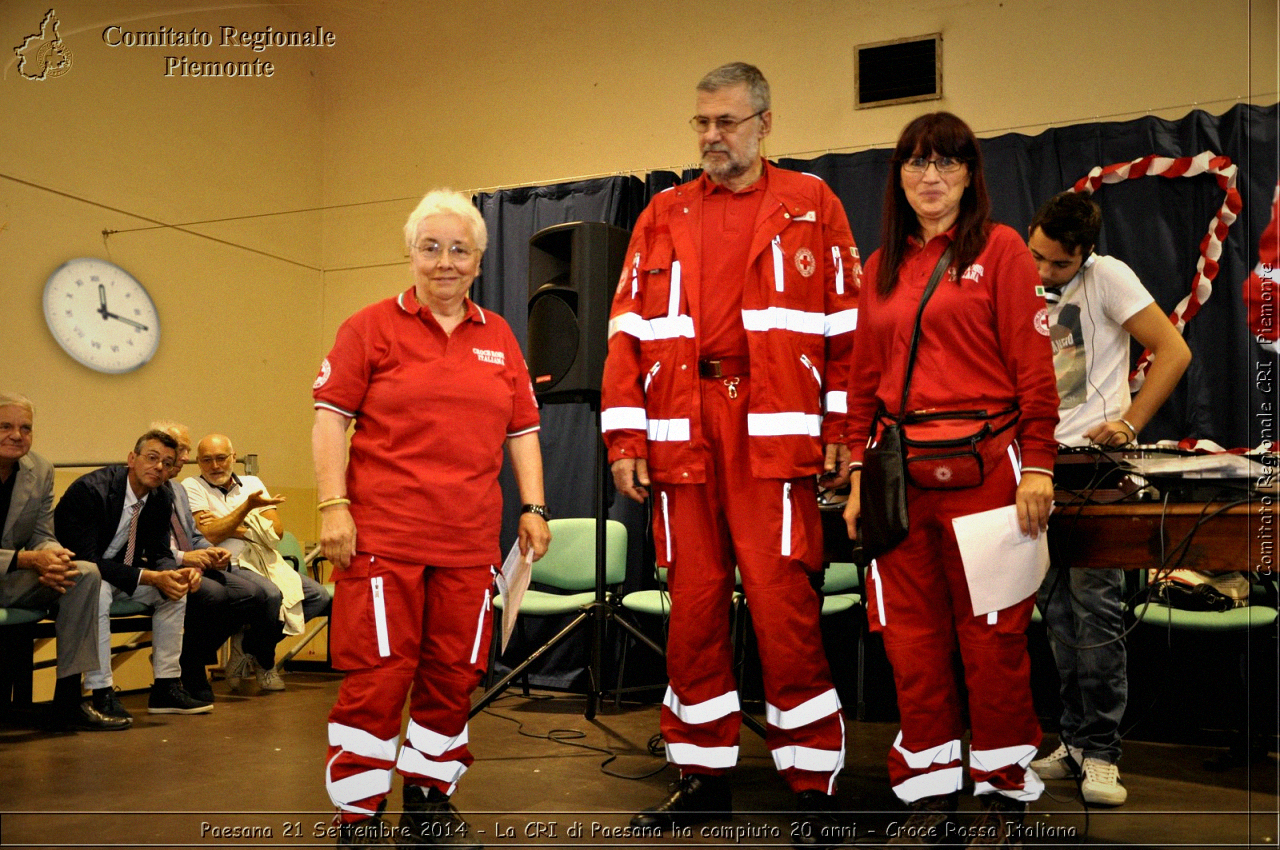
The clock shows 12.19
